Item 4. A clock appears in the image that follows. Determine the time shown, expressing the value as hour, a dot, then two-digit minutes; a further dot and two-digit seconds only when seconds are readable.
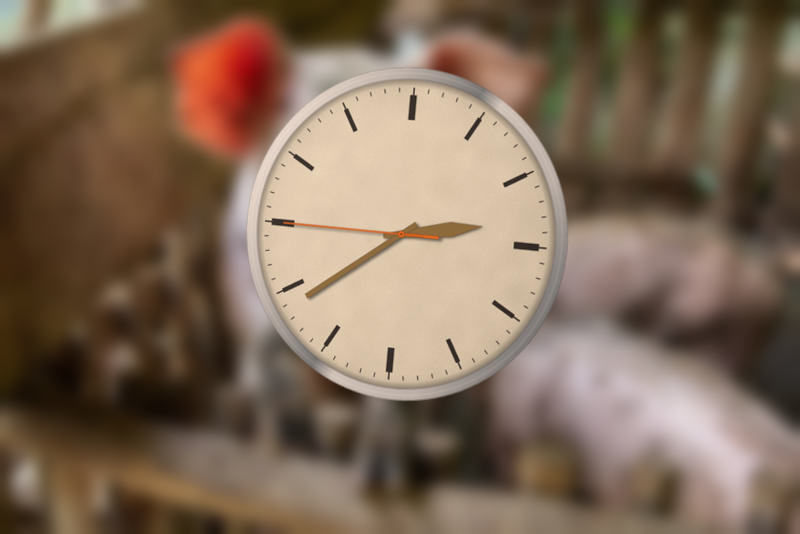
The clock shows 2.38.45
